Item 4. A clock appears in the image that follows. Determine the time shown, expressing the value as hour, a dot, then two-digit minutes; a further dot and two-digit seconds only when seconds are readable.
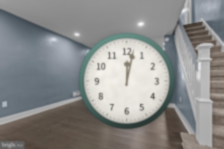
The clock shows 12.02
